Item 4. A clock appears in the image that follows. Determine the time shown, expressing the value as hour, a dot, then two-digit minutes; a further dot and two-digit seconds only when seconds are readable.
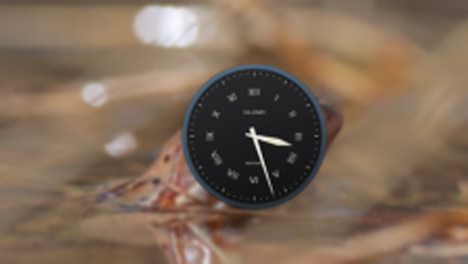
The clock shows 3.27
